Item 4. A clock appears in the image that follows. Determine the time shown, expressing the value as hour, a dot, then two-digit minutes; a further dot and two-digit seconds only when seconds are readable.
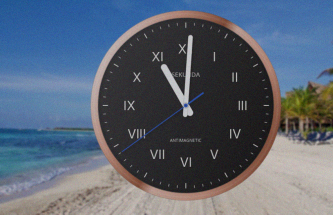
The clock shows 11.00.39
